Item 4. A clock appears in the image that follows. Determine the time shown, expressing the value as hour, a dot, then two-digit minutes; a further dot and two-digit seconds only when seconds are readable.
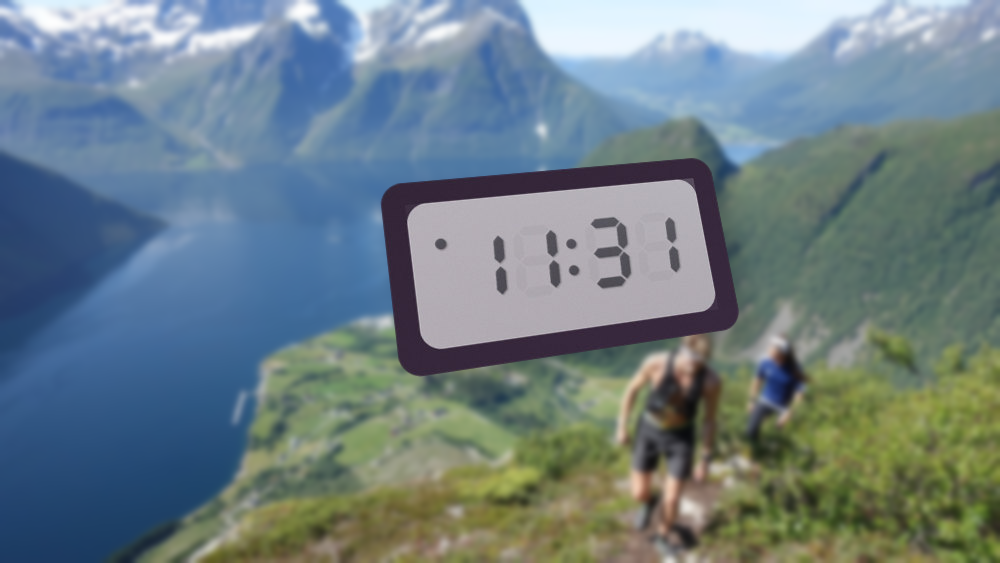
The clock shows 11.31
